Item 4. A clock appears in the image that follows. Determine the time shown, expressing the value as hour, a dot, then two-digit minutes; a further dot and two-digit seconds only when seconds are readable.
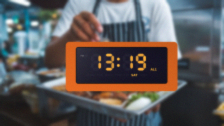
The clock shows 13.19
